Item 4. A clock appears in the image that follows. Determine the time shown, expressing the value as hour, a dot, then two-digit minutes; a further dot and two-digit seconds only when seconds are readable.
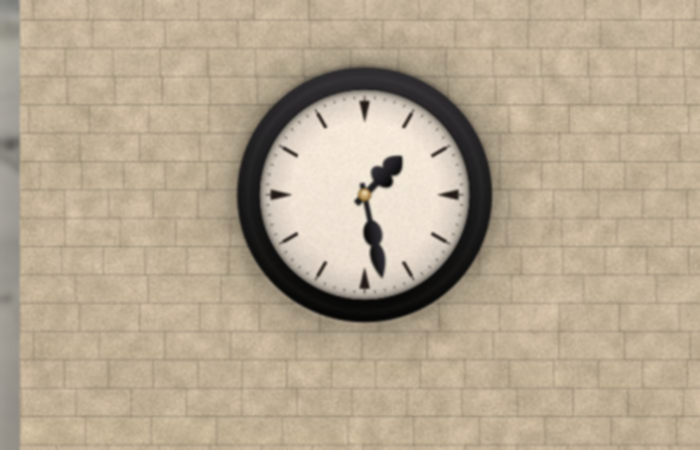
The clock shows 1.28
